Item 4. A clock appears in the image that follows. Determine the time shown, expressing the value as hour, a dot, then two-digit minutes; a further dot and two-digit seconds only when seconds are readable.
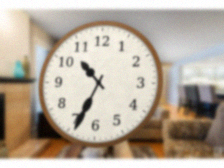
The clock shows 10.34
